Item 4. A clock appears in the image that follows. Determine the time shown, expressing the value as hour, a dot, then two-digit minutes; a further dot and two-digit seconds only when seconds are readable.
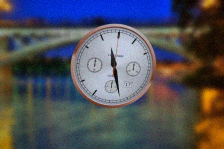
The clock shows 11.27
